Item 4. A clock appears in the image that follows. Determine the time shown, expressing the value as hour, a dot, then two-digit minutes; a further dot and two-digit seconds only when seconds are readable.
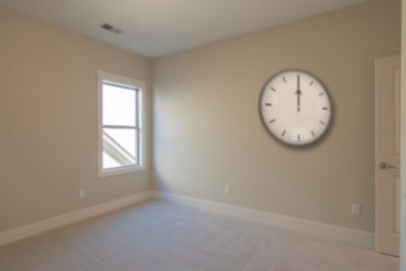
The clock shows 12.00
